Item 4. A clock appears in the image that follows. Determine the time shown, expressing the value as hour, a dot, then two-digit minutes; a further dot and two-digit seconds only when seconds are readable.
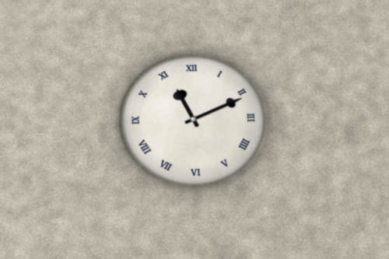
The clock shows 11.11
